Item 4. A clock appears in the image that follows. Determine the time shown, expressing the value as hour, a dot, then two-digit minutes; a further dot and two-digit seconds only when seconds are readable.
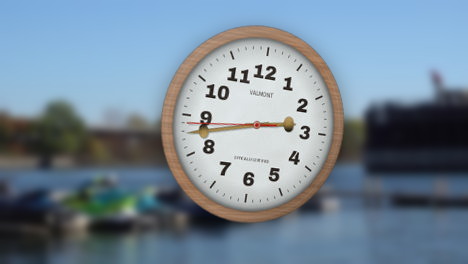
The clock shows 2.42.44
